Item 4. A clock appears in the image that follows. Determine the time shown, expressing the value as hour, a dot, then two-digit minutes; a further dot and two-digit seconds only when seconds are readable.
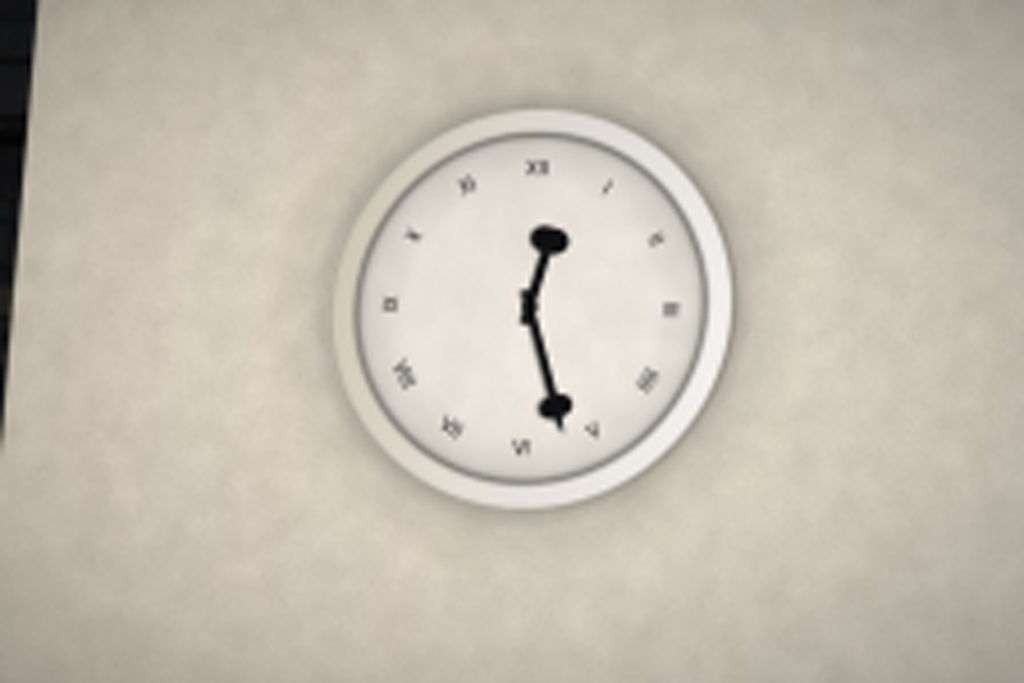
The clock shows 12.27
